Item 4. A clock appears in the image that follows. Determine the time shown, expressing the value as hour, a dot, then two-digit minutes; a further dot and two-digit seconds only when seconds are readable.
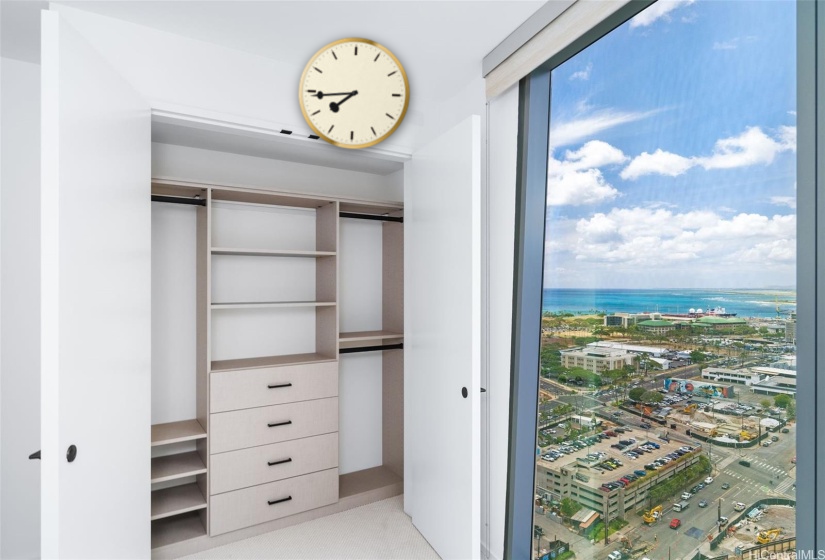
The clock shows 7.44
